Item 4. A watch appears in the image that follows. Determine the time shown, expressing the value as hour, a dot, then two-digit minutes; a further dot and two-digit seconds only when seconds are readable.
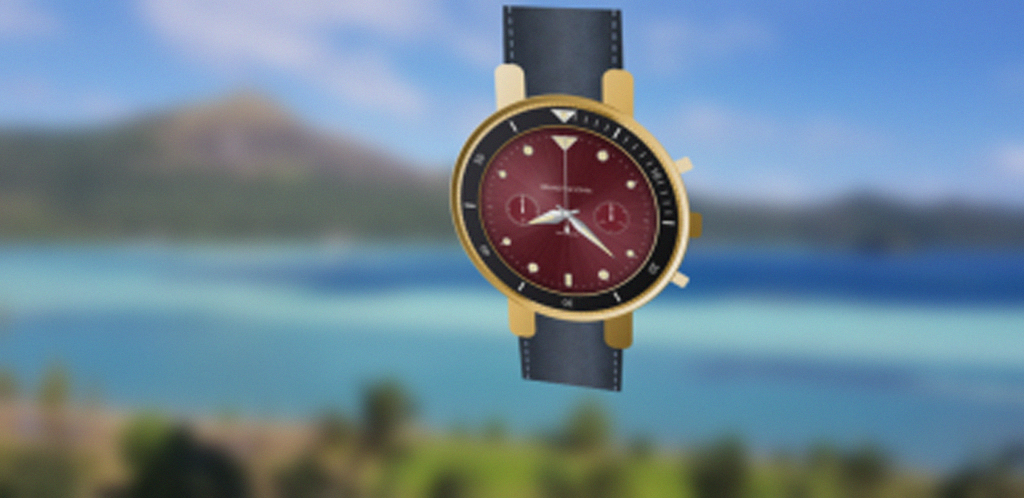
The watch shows 8.22
